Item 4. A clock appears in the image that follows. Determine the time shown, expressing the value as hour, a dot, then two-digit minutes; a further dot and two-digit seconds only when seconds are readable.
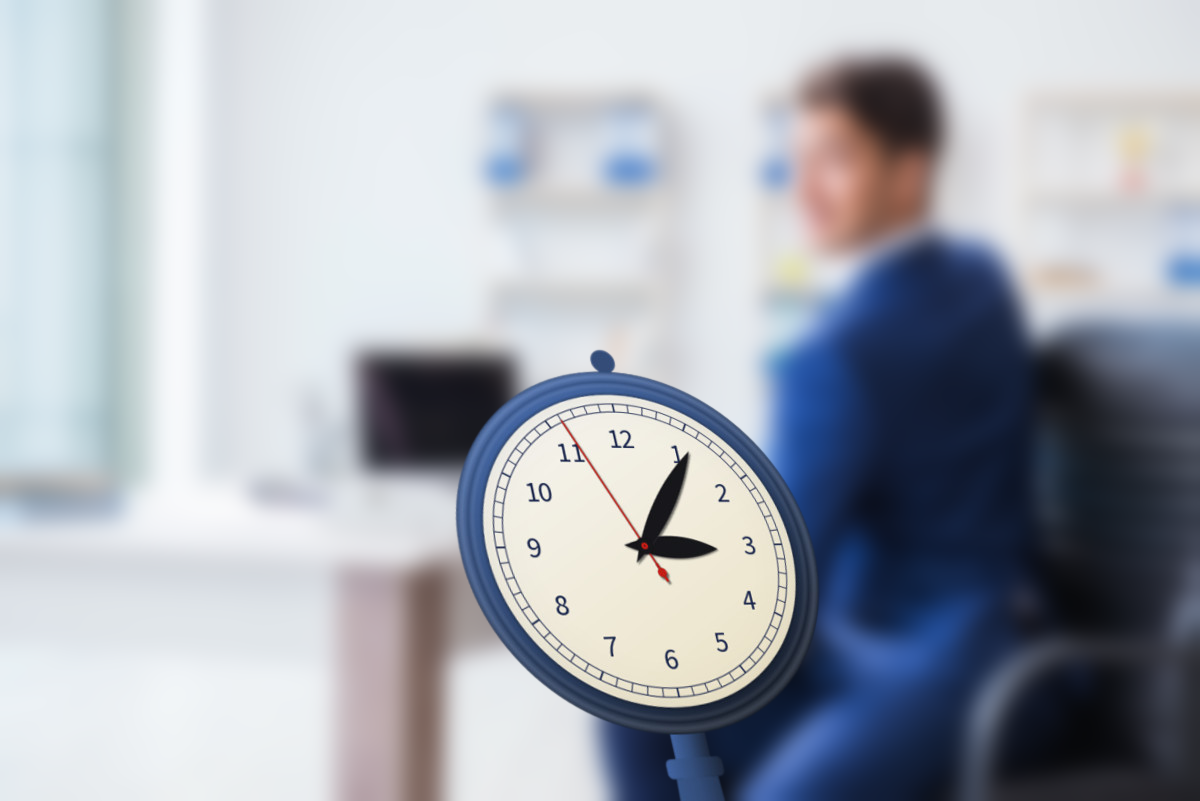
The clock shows 3.05.56
